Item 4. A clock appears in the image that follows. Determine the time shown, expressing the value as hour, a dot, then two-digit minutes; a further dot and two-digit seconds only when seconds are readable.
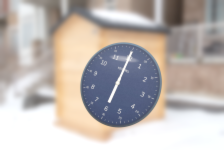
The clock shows 6.00
